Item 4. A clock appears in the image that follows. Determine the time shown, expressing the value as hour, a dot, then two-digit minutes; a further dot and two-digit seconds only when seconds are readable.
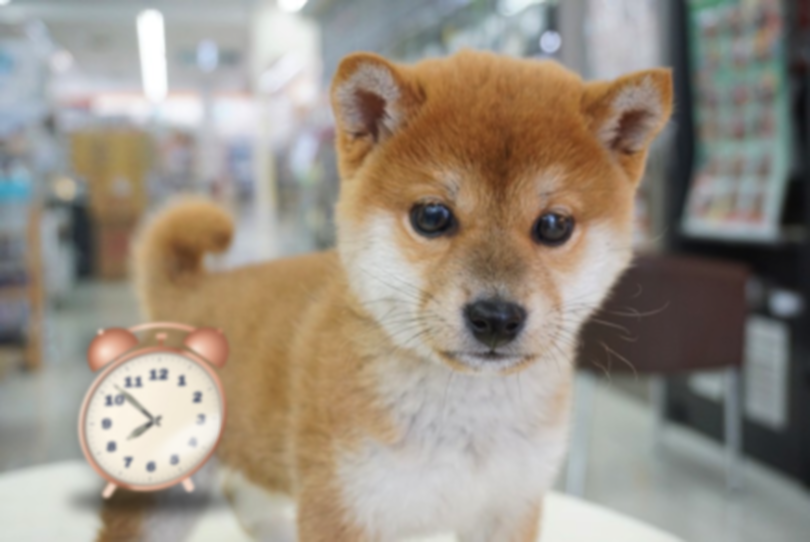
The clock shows 7.52
